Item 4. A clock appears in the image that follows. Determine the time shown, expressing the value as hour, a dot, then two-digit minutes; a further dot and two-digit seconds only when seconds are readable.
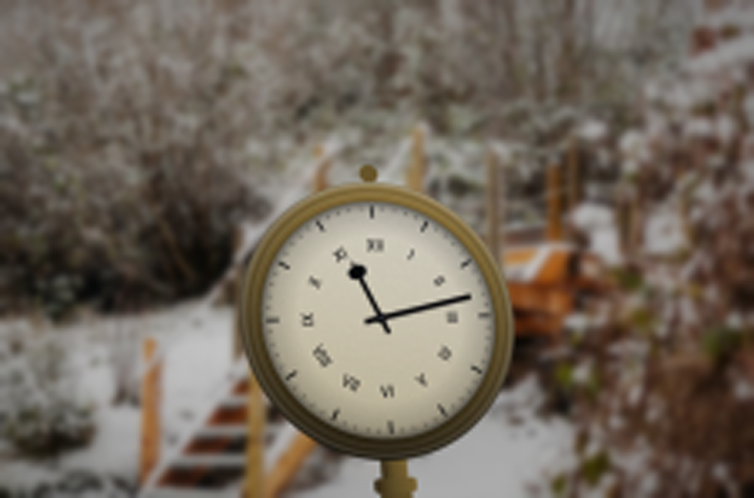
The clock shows 11.13
